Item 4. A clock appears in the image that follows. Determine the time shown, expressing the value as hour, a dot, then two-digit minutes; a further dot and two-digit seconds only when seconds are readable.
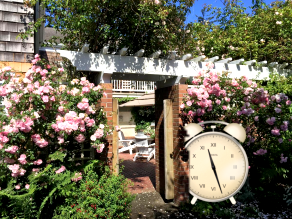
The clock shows 11.27
